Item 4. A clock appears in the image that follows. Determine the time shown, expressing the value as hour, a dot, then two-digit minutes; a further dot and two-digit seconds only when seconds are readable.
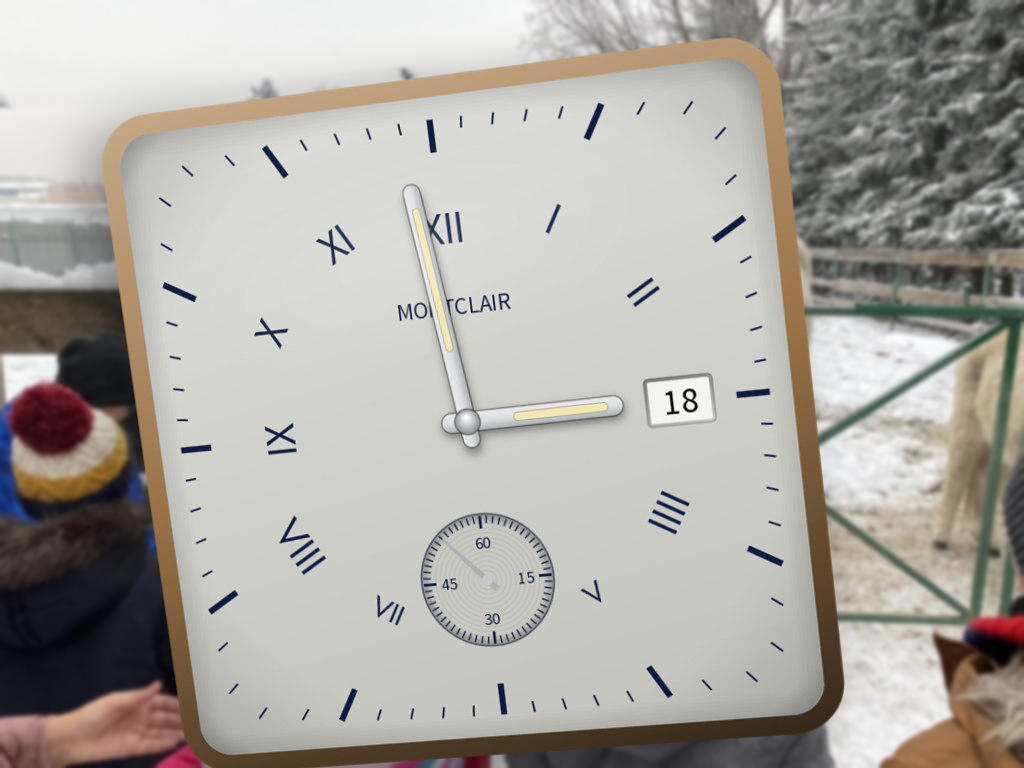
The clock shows 2.58.53
